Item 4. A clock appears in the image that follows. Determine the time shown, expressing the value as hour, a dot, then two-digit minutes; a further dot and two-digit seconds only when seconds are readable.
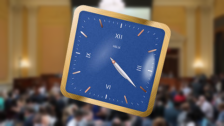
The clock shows 4.21
